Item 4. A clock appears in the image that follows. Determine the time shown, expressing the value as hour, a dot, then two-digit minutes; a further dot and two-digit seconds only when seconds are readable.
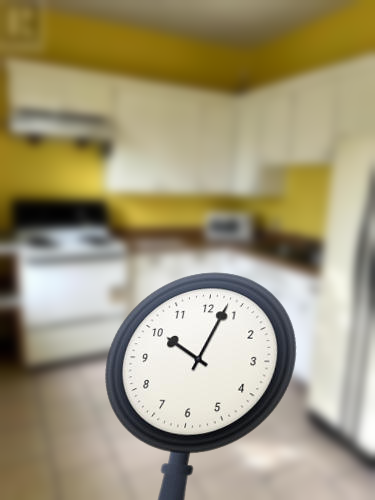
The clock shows 10.03
